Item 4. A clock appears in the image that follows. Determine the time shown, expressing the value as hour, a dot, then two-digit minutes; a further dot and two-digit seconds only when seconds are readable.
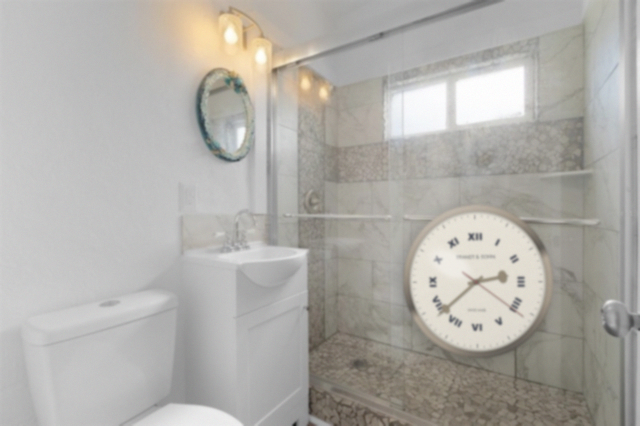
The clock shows 2.38.21
